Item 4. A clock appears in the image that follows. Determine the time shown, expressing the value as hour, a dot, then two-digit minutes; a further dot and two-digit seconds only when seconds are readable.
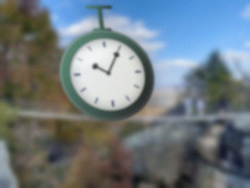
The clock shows 10.05
